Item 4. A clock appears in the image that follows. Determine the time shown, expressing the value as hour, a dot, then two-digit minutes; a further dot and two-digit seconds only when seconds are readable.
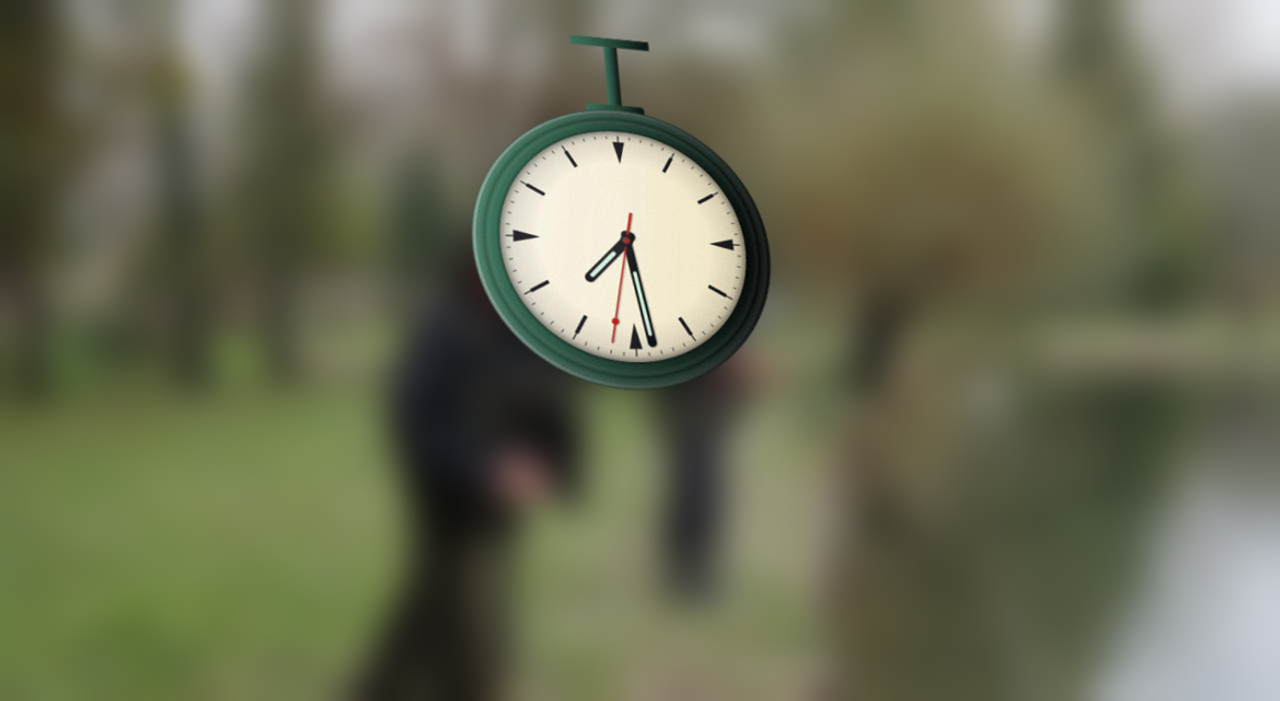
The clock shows 7.28.32
